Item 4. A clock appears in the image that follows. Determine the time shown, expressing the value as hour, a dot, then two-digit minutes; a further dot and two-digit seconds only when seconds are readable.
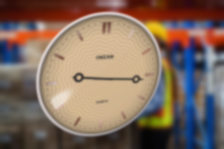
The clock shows 9.16
